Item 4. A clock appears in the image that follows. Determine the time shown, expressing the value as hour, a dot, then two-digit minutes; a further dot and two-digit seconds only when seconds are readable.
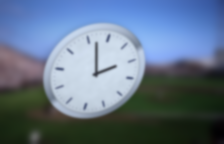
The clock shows 1.57
